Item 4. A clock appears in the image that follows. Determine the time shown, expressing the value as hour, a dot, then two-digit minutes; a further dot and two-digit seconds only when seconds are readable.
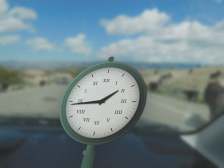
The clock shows 1.44
